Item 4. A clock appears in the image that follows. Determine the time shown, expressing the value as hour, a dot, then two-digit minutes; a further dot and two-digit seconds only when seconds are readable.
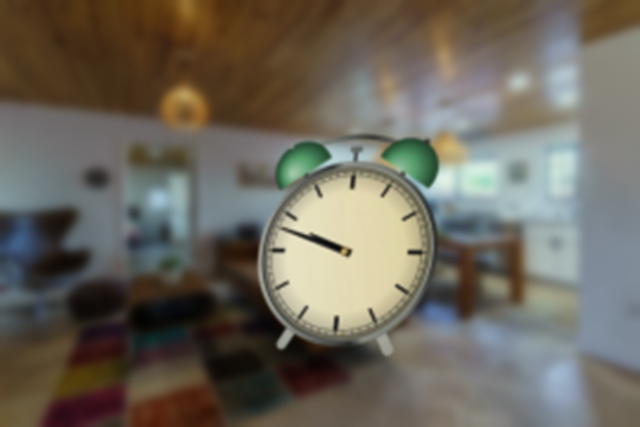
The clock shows 9.48
